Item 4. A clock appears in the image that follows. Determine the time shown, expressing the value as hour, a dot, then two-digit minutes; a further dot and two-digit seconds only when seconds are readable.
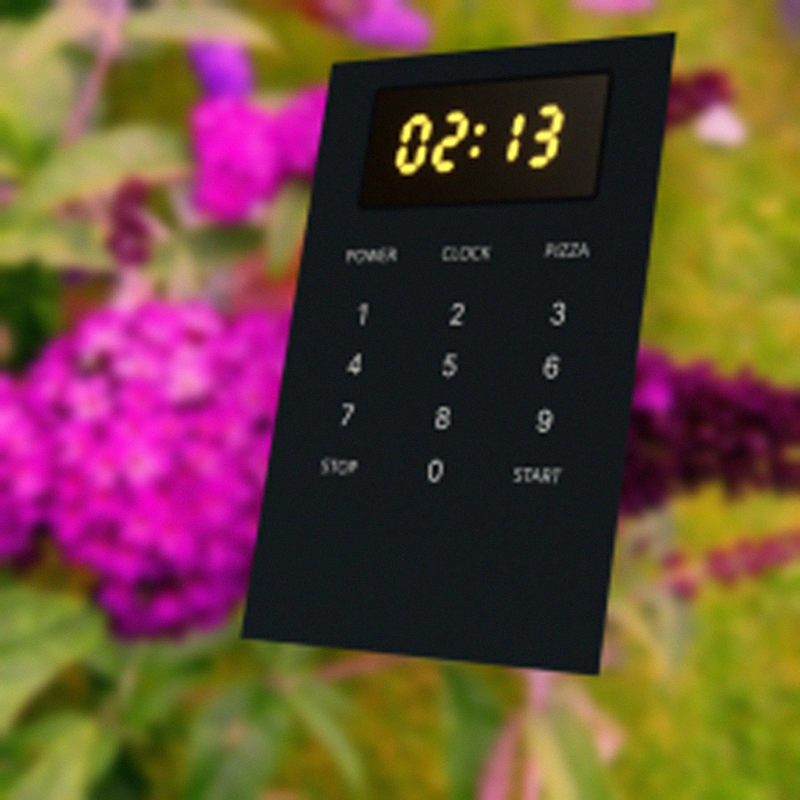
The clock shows 2.13
